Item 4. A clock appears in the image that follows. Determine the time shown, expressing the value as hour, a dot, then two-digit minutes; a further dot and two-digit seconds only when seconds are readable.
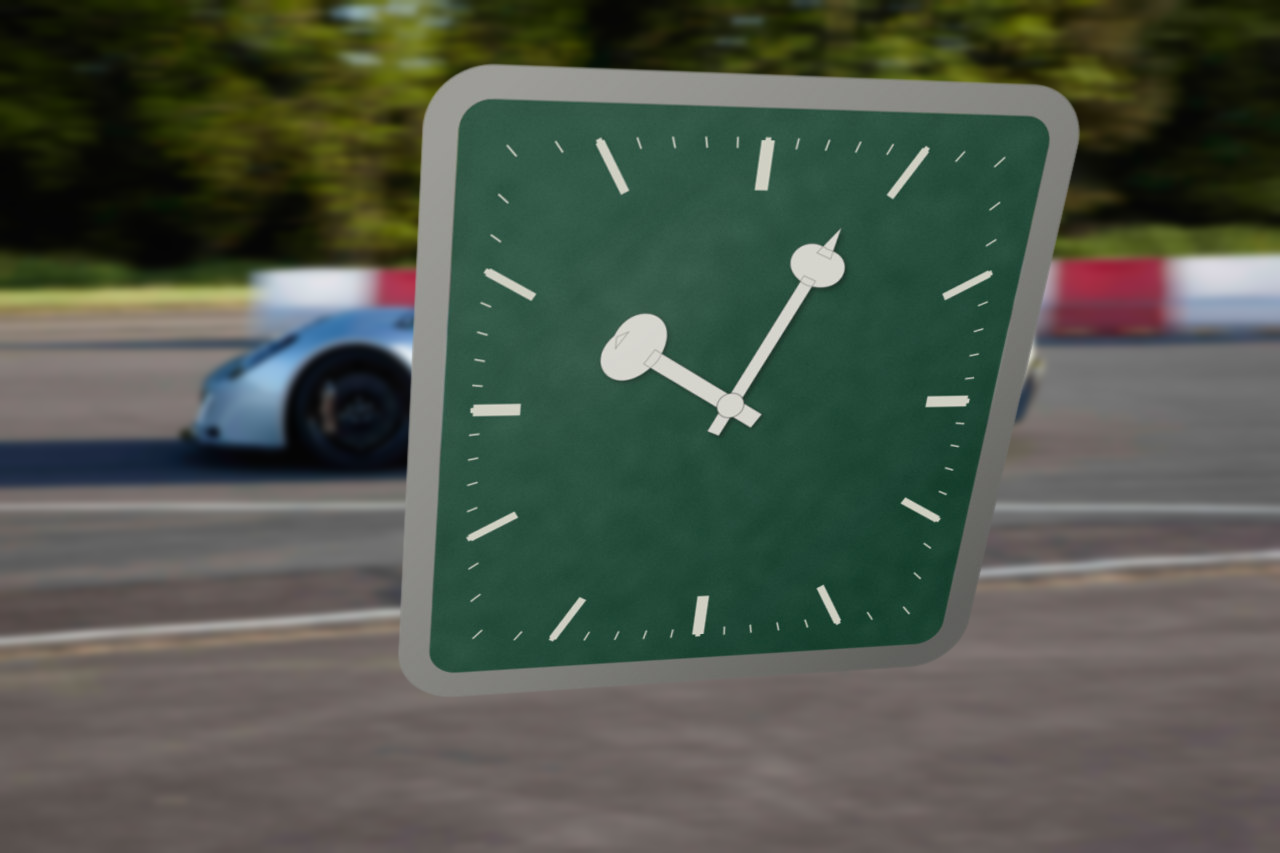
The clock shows 10.04
